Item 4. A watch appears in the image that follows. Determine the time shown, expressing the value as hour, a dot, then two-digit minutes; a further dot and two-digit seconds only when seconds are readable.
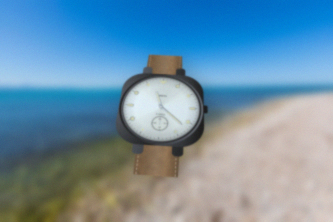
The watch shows 11.22
